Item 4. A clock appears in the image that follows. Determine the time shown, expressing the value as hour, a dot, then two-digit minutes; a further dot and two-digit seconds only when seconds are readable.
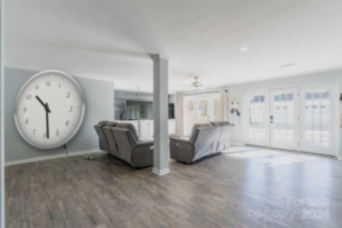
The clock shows 10.29
